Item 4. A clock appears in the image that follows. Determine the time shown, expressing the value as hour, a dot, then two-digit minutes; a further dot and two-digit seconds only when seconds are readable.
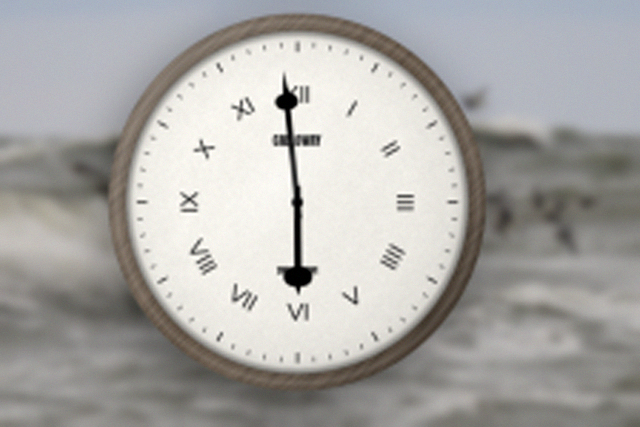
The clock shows 5.59
